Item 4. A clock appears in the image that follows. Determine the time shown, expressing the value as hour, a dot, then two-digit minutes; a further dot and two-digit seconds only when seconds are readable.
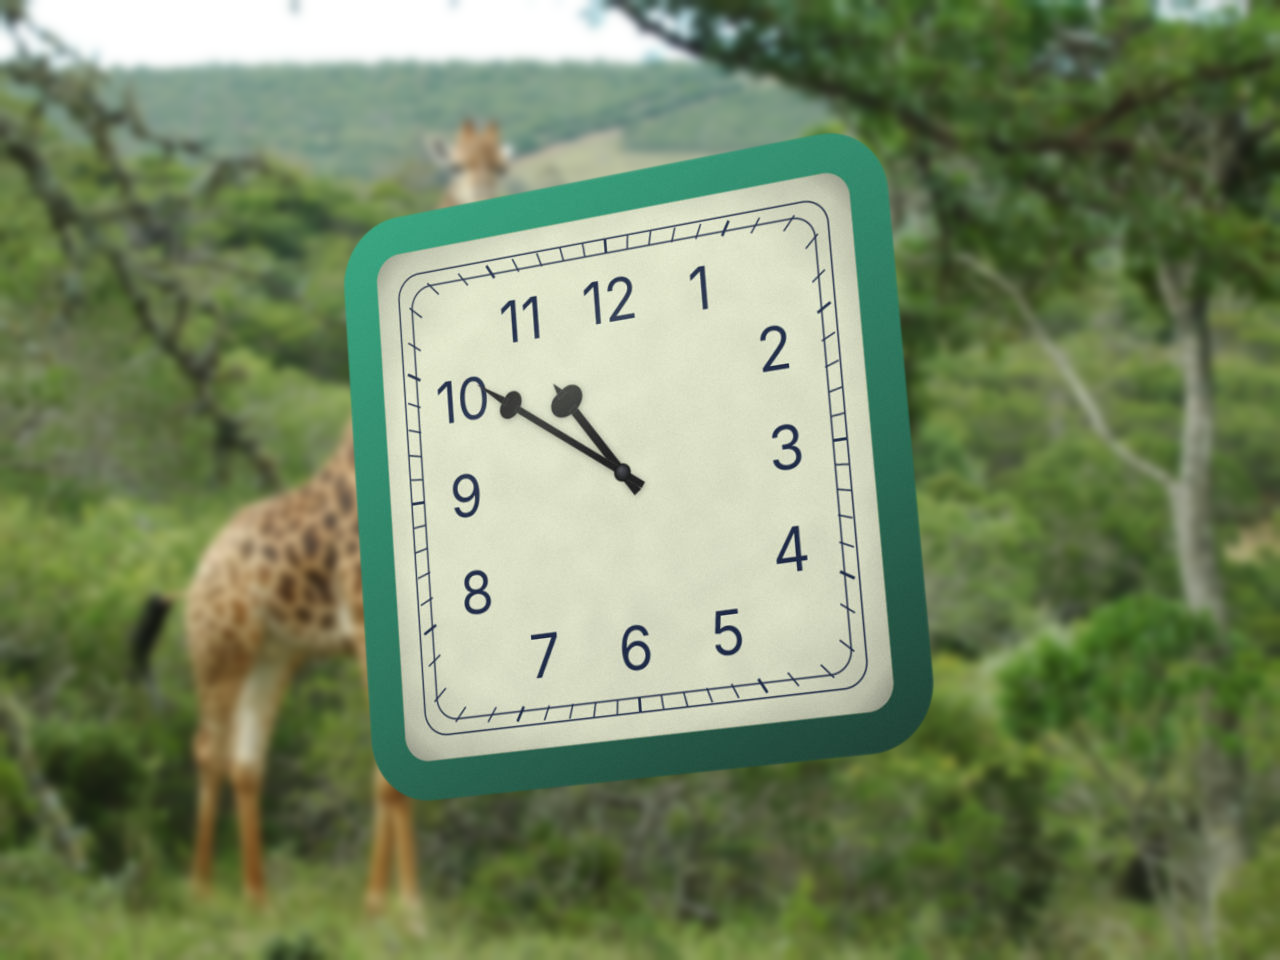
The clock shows 10.51
